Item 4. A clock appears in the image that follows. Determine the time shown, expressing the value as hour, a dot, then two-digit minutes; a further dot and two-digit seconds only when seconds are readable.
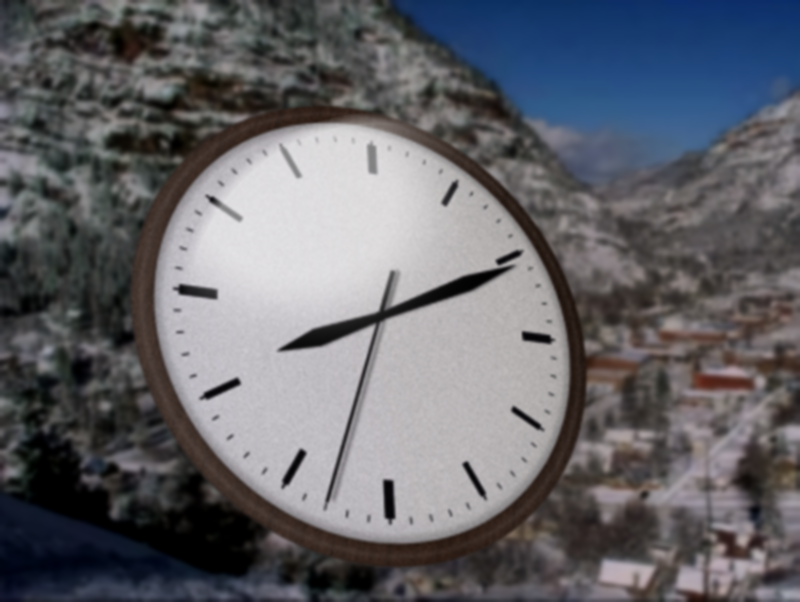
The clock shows 8.10.33
